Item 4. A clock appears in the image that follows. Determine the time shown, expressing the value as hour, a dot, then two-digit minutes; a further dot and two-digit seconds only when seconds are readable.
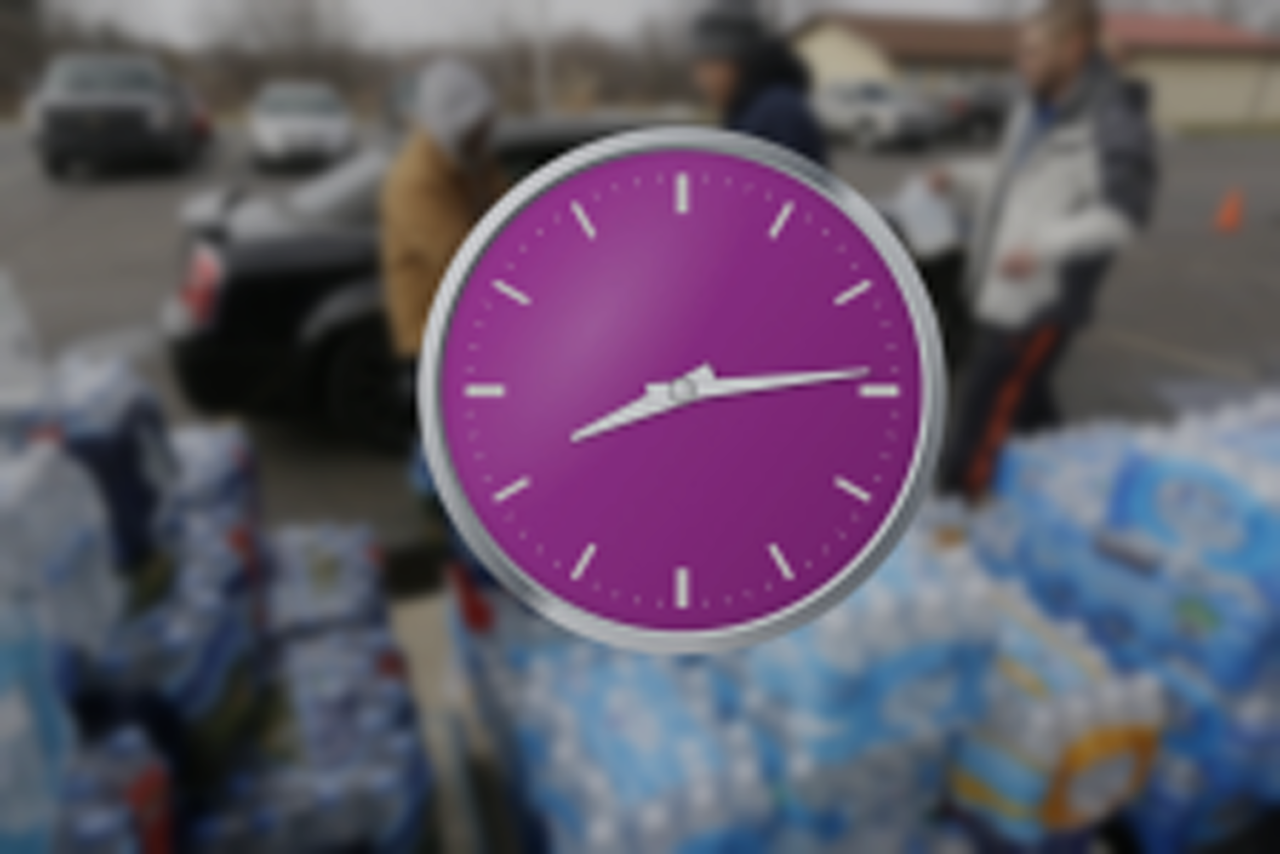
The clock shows 8.14
